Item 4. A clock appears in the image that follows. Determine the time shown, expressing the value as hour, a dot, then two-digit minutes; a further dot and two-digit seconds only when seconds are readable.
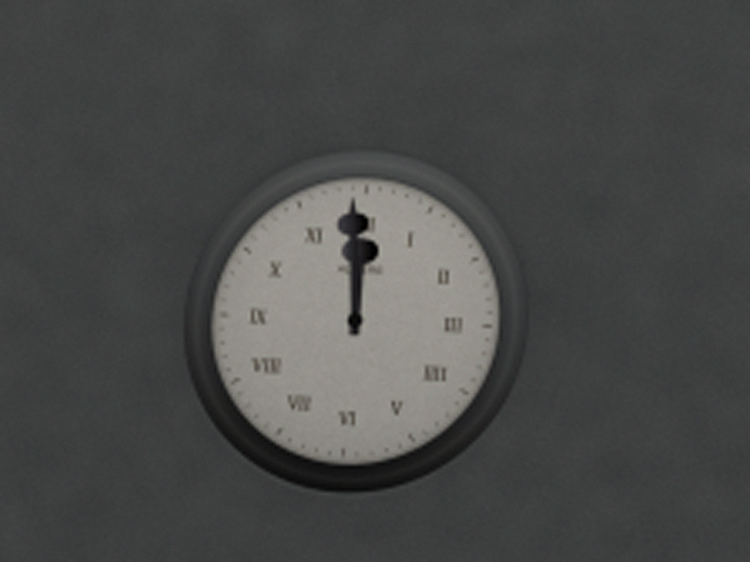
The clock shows 11.59
